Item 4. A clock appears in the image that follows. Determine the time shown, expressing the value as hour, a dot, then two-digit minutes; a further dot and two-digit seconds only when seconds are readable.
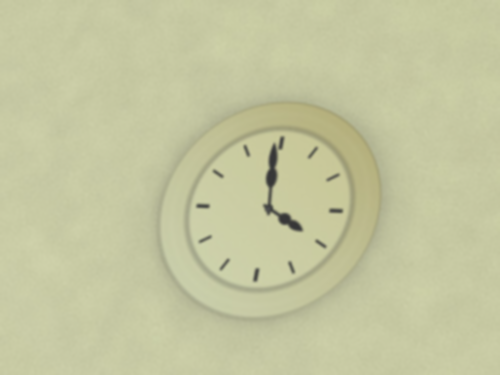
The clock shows 3.59
